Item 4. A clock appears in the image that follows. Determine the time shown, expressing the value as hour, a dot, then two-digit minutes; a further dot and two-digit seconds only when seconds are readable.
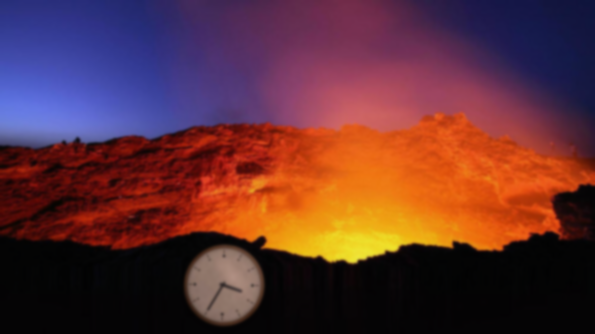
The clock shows 3.35
